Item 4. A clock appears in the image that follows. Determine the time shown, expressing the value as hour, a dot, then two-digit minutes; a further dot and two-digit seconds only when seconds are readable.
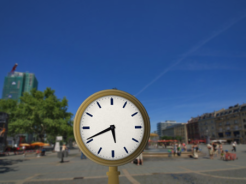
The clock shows 5.41
